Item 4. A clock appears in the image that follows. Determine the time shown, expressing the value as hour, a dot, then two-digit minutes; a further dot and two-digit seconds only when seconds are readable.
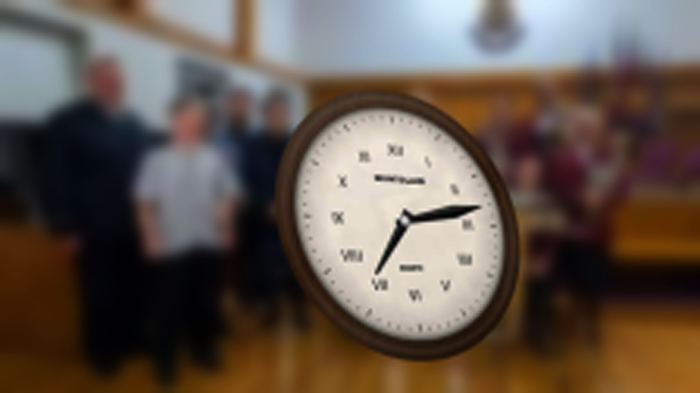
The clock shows 7.13
